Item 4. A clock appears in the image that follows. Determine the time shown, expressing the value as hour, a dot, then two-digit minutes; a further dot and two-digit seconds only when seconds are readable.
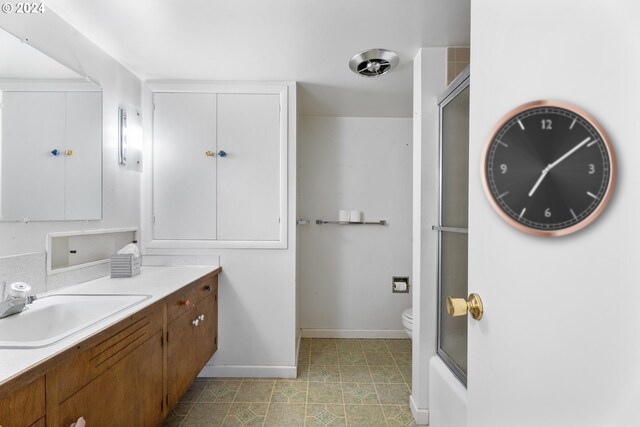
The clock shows 7.09
